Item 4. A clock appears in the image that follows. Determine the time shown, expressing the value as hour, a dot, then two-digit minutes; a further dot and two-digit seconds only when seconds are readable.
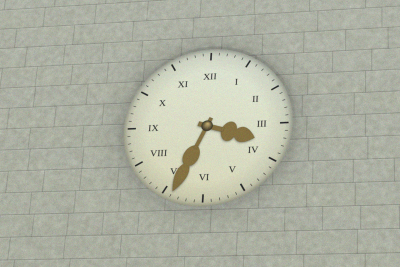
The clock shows 3.34
